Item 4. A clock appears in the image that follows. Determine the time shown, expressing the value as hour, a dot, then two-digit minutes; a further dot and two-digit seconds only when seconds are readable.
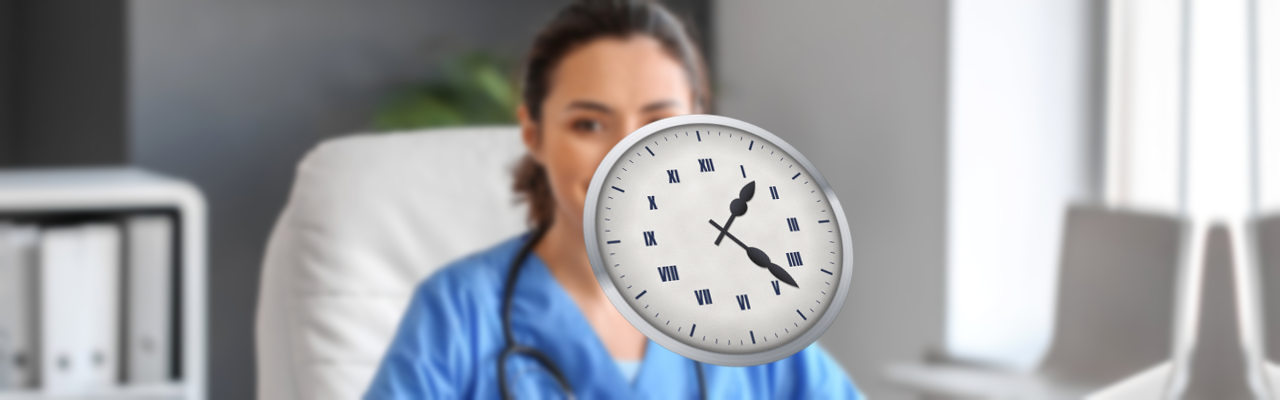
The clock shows 1.23
